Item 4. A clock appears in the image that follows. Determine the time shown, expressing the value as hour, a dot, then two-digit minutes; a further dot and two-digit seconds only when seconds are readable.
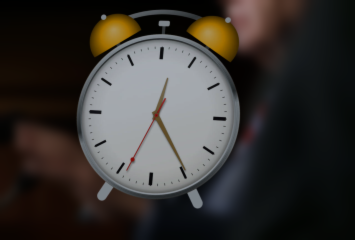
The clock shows 12.24.34
